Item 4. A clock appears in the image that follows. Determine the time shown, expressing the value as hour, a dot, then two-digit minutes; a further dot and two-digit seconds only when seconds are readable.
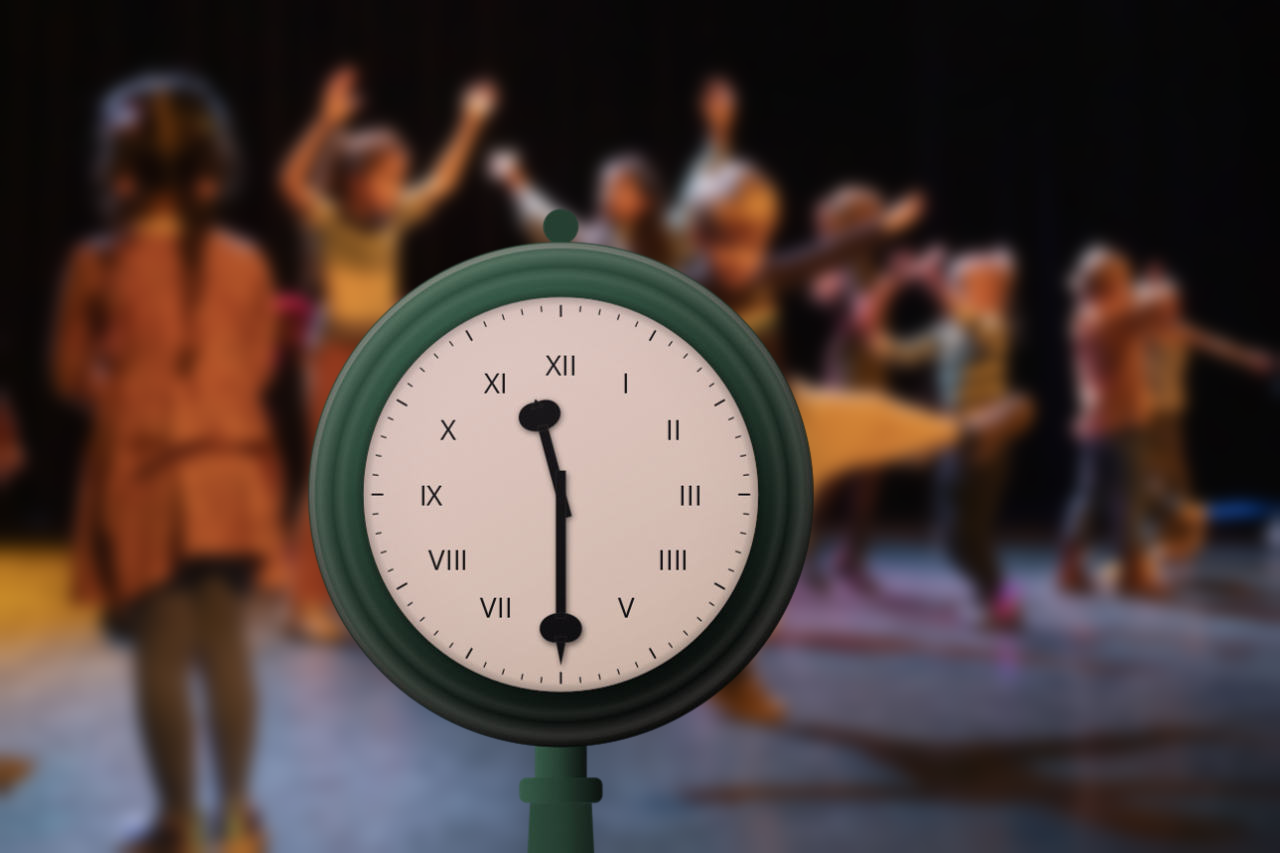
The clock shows 11.30
